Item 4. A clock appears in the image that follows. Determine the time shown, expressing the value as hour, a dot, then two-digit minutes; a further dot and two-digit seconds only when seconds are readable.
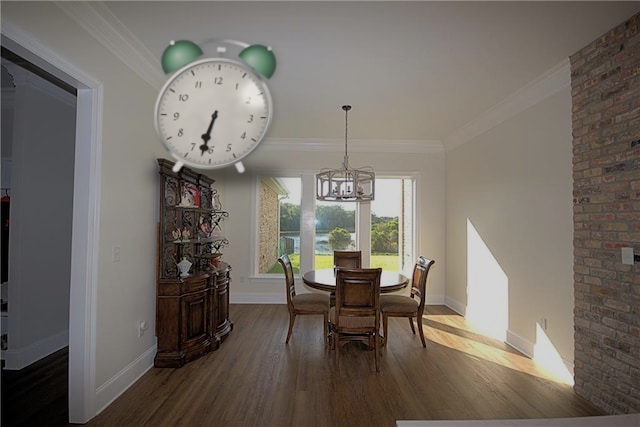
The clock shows 6.32
